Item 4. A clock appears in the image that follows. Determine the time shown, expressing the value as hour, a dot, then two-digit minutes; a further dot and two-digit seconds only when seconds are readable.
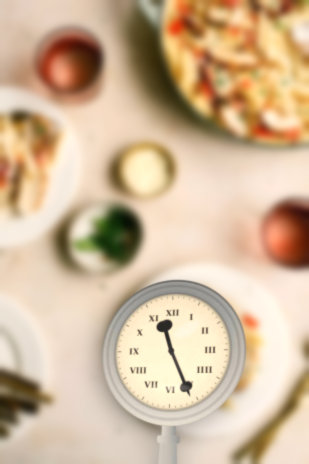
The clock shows 11.26
